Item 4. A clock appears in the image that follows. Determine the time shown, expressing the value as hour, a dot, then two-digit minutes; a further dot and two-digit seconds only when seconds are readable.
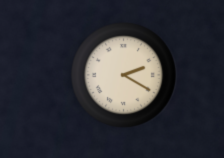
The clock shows 2.20
